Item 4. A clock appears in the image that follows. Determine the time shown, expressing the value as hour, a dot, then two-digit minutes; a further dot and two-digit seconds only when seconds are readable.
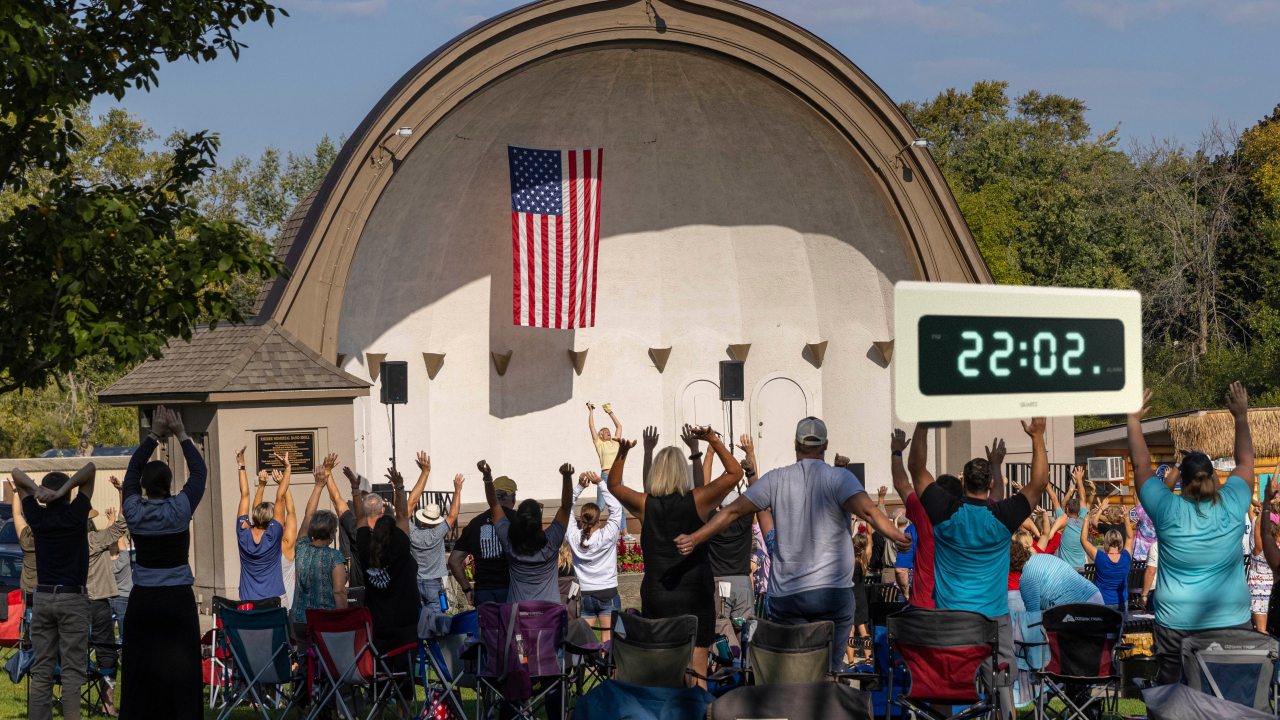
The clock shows 22.02
